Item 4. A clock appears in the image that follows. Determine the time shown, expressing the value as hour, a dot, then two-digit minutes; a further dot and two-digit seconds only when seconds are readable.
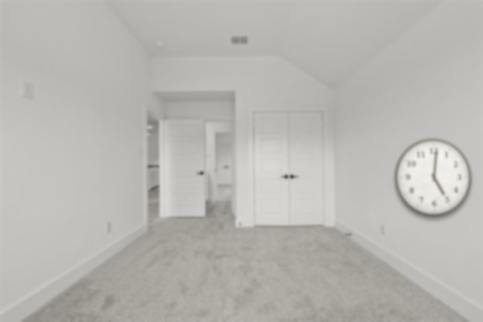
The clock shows 5.01
